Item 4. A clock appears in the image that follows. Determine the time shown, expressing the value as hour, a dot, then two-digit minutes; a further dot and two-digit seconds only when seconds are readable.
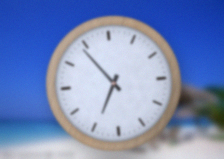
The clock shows 6.54
